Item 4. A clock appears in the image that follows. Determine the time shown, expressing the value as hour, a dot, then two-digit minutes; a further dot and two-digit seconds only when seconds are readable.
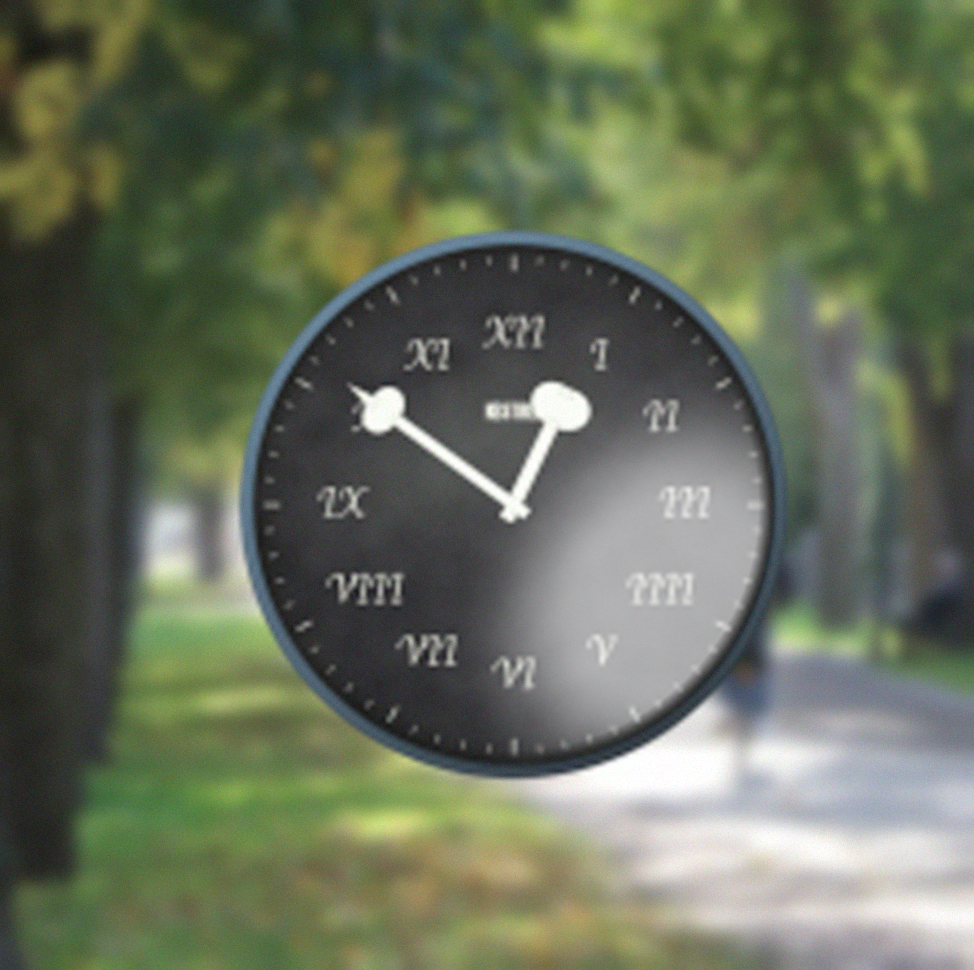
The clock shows 12.51
